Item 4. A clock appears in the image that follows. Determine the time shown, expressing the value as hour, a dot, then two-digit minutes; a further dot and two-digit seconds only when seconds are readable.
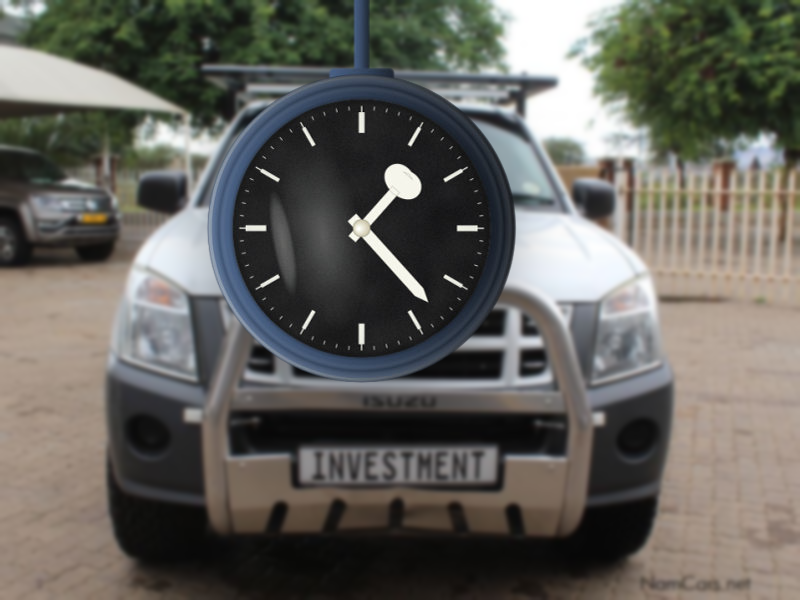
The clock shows 1.23
